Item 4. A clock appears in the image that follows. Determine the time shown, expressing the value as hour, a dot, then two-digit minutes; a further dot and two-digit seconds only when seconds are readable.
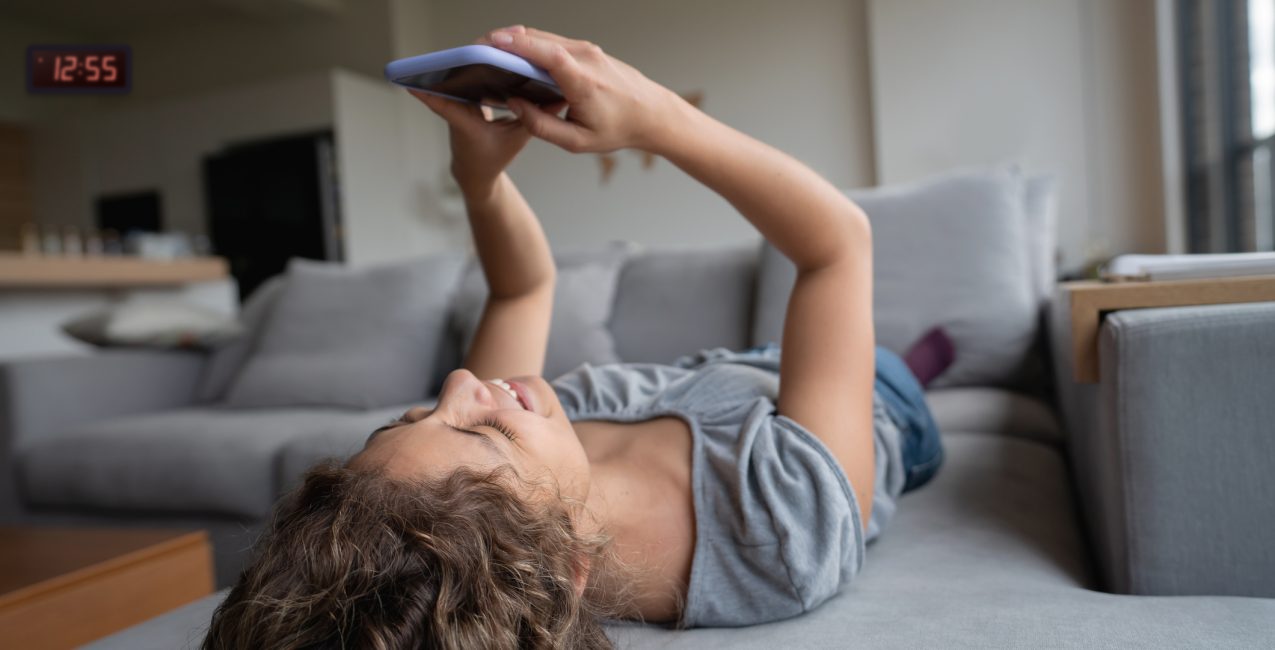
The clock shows 12.55
